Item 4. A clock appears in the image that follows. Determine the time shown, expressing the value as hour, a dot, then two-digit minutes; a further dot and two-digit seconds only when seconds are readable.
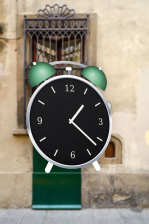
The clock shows 1.22
